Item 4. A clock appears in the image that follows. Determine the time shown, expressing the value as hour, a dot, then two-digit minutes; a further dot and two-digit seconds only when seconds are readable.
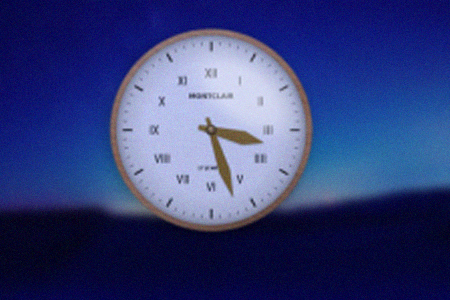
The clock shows 3.27
